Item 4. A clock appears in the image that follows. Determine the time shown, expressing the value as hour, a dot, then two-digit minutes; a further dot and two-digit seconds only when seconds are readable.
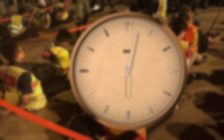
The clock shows 6.02
